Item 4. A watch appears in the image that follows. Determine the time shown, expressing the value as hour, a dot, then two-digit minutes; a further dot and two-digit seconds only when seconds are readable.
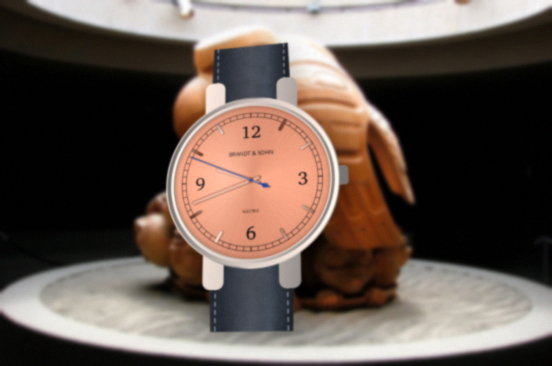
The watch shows 9.41.49
